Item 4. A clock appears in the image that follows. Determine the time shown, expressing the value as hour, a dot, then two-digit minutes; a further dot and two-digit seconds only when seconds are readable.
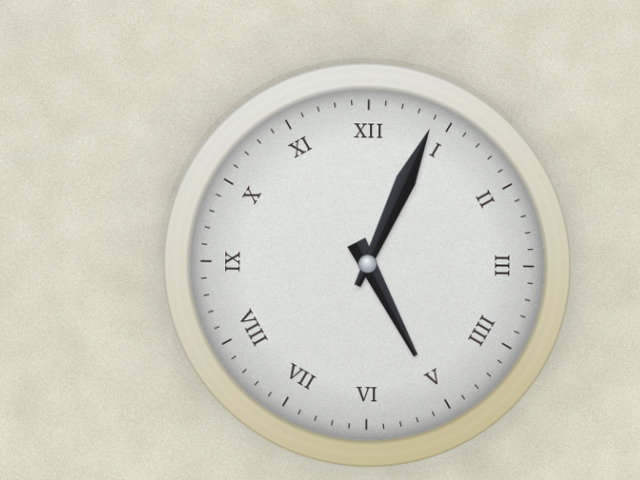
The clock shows 5.04
